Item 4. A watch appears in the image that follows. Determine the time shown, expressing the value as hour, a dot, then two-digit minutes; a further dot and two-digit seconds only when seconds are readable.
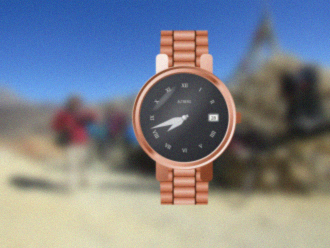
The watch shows 7.42
